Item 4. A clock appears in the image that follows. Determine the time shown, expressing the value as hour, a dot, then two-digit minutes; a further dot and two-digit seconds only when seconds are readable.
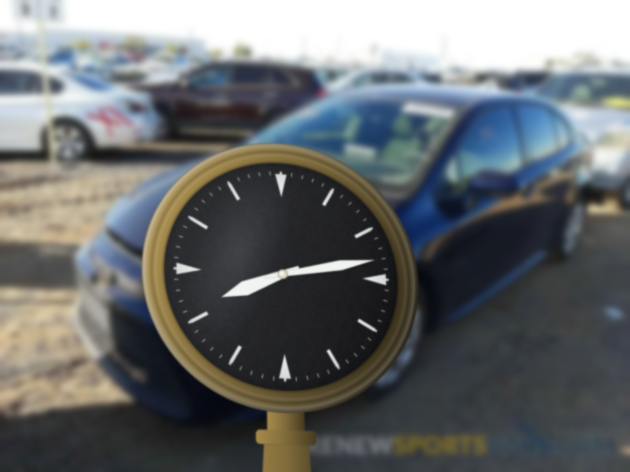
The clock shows 8.13
